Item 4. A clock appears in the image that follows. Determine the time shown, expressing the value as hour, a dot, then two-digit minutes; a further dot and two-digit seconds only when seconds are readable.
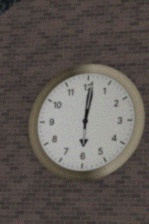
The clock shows 6.01
